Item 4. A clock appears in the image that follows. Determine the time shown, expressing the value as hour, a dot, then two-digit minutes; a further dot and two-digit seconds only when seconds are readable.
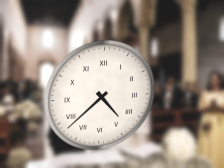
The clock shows 4.38
